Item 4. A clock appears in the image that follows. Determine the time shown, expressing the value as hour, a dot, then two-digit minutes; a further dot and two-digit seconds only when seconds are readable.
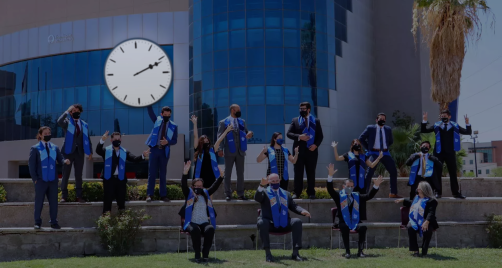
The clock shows 2.11
